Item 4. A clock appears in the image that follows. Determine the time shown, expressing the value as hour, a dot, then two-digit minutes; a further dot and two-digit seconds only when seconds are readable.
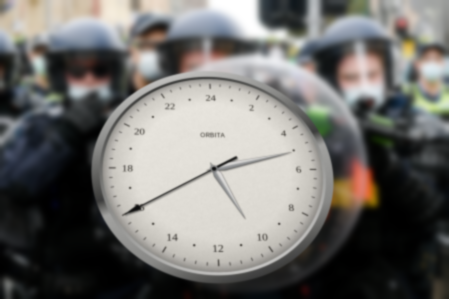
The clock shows 10.12.40
